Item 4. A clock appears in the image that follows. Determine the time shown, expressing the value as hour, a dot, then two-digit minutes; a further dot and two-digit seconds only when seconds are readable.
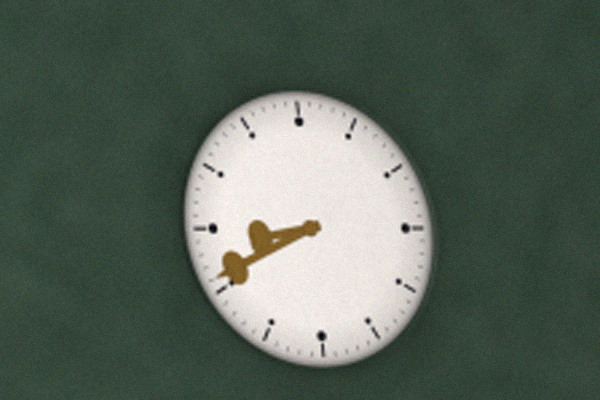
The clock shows 8.41
